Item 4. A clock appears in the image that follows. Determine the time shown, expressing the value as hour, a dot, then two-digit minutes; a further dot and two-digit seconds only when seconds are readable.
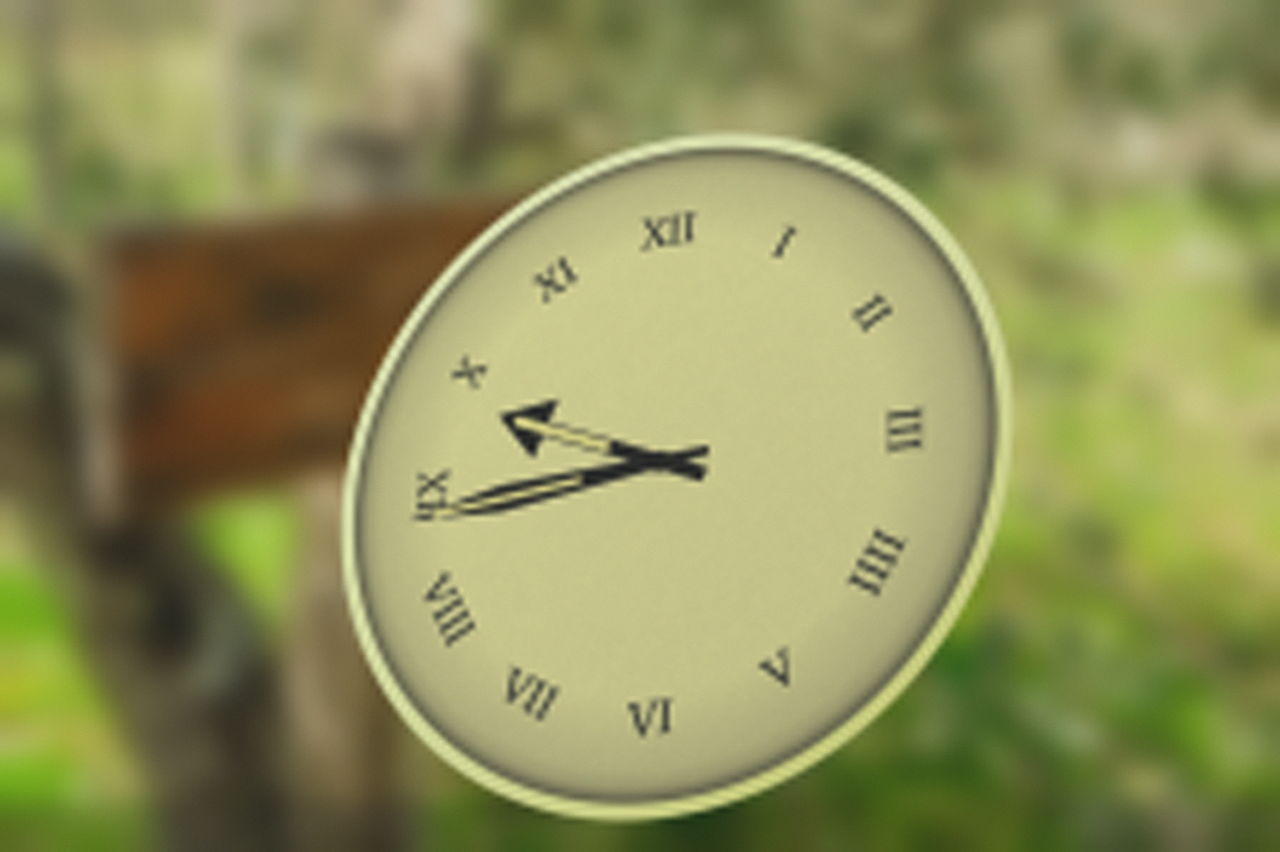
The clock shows 9.44
